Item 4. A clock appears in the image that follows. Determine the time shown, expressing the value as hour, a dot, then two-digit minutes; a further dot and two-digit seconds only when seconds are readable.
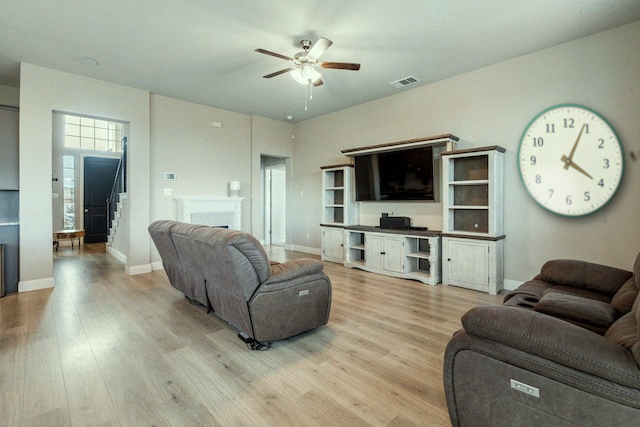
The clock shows 4.04
